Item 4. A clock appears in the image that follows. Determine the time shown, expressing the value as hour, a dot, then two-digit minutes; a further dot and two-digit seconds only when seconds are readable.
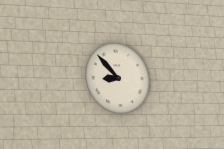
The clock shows 8.53
